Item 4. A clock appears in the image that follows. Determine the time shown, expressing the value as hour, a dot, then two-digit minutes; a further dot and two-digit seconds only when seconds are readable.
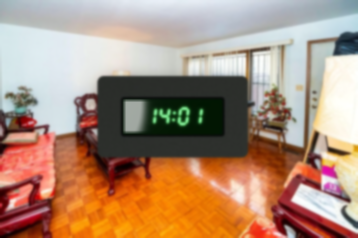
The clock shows 14.01
